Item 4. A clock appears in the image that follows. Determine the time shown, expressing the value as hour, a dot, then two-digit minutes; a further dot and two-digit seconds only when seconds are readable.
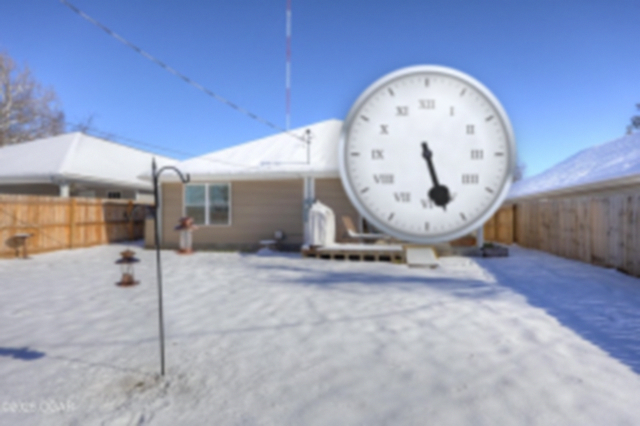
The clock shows 5.27
